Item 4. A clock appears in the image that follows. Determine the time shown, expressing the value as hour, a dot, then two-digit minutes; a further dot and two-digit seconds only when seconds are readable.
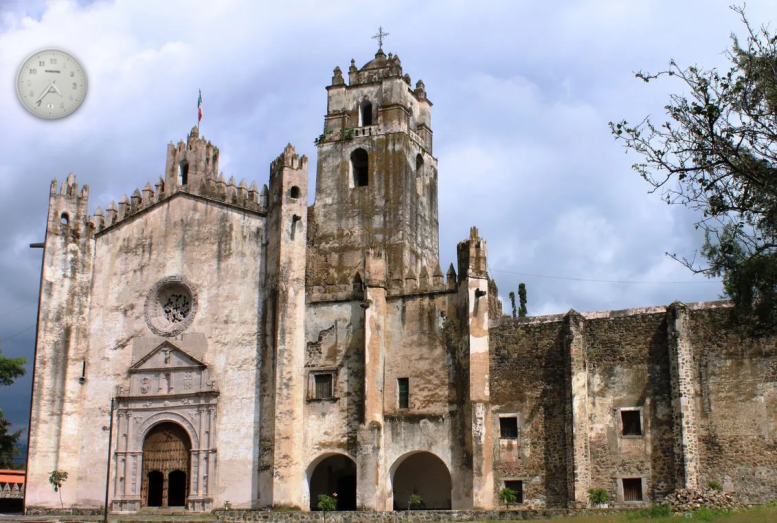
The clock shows 4.36
